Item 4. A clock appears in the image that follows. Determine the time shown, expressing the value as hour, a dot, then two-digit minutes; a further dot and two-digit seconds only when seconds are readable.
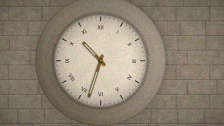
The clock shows 10.33
